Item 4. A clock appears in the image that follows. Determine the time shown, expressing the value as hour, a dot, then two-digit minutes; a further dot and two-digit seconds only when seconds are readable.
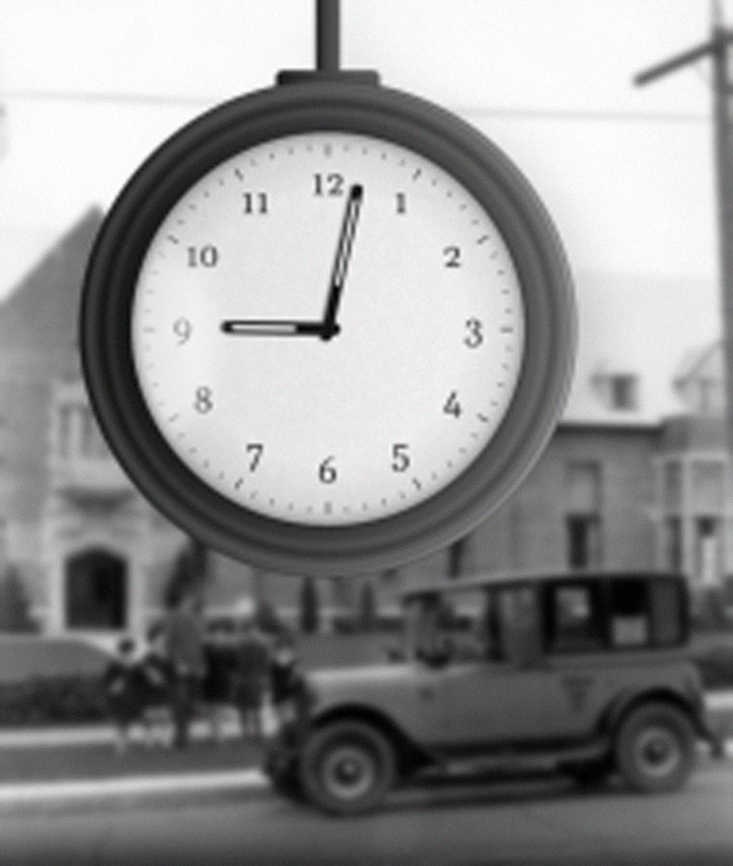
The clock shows 9.02
